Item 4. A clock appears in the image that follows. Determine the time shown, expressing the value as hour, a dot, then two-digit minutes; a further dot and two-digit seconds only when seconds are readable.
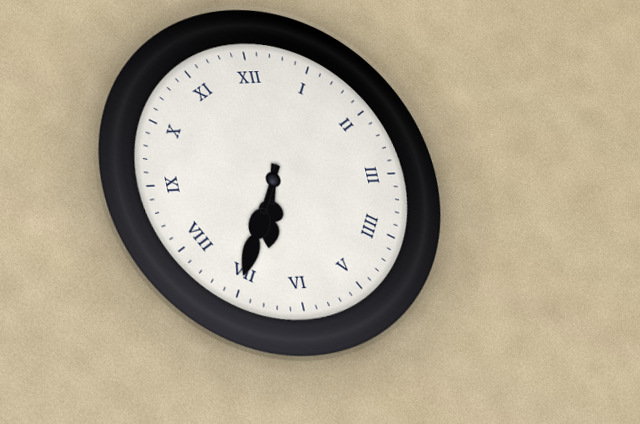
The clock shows 6.35
